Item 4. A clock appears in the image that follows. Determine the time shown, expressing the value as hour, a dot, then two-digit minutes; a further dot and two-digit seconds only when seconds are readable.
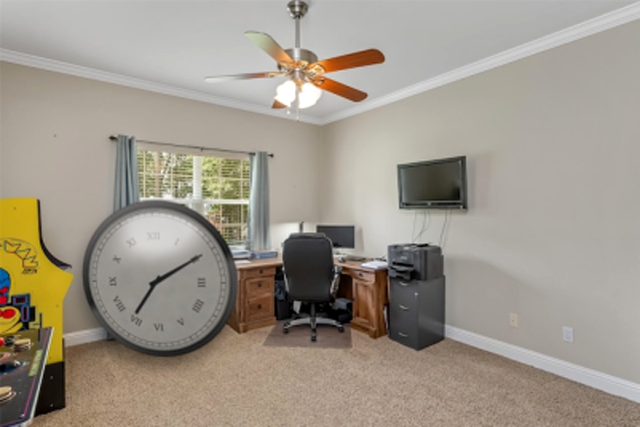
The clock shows 7.10
